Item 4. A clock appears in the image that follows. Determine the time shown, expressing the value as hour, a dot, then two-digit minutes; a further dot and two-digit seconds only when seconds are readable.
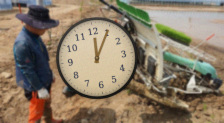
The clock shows 12.05
